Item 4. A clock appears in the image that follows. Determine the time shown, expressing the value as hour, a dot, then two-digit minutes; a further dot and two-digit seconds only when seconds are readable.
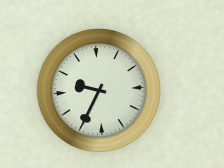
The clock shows 9.35
